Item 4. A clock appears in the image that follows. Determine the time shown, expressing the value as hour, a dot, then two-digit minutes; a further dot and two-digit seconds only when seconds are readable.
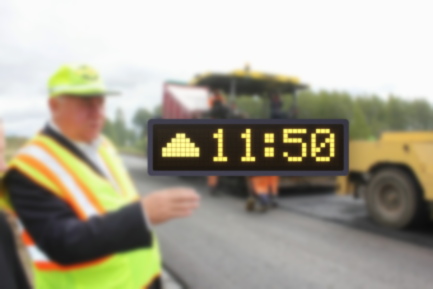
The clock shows 11.50
